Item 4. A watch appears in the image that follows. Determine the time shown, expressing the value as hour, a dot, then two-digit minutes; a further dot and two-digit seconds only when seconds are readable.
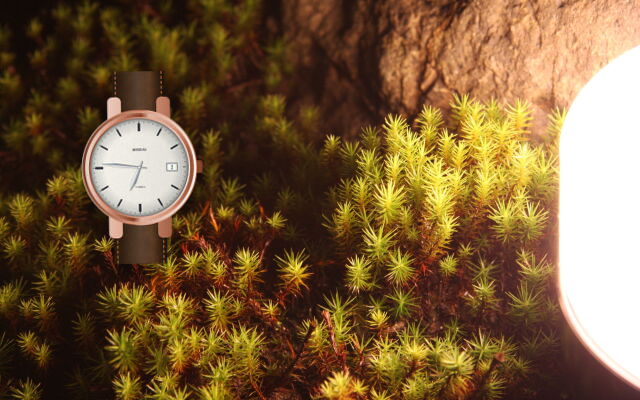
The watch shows 6.46
